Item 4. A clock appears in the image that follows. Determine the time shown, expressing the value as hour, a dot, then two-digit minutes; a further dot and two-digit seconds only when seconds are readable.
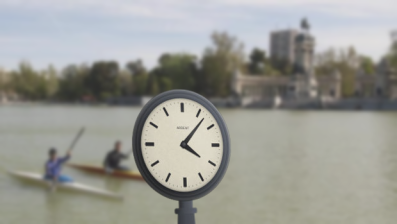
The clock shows 4.07
